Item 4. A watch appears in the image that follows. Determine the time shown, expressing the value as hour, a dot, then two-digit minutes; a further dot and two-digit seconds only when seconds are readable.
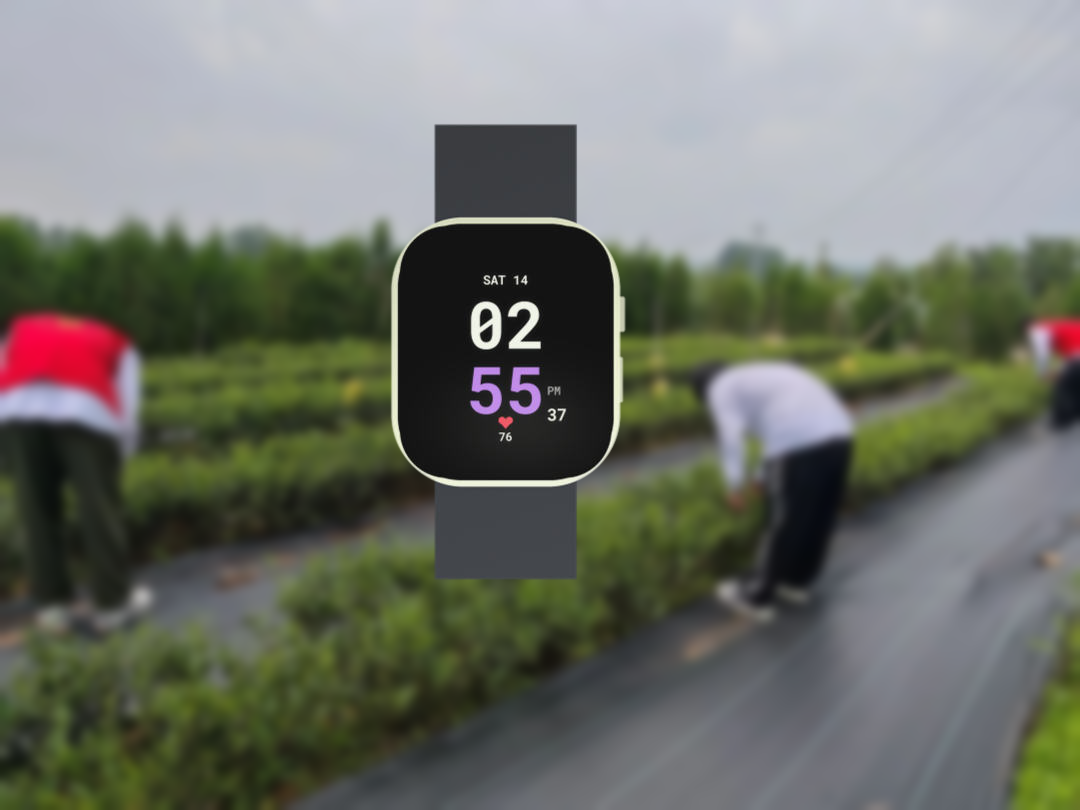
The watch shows 2.55.37
